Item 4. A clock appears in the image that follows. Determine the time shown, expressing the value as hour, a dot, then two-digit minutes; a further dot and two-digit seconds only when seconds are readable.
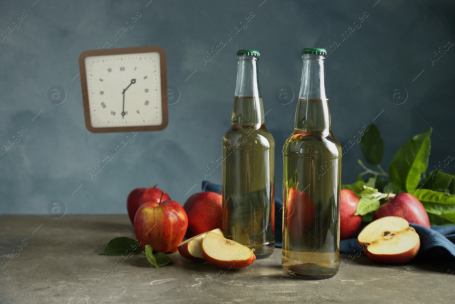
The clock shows 1.31
